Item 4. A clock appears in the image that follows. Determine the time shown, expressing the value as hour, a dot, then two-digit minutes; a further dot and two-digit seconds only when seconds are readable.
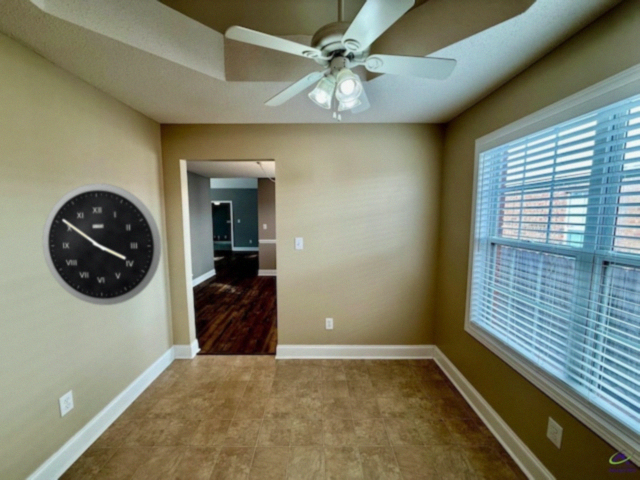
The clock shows 3.51
